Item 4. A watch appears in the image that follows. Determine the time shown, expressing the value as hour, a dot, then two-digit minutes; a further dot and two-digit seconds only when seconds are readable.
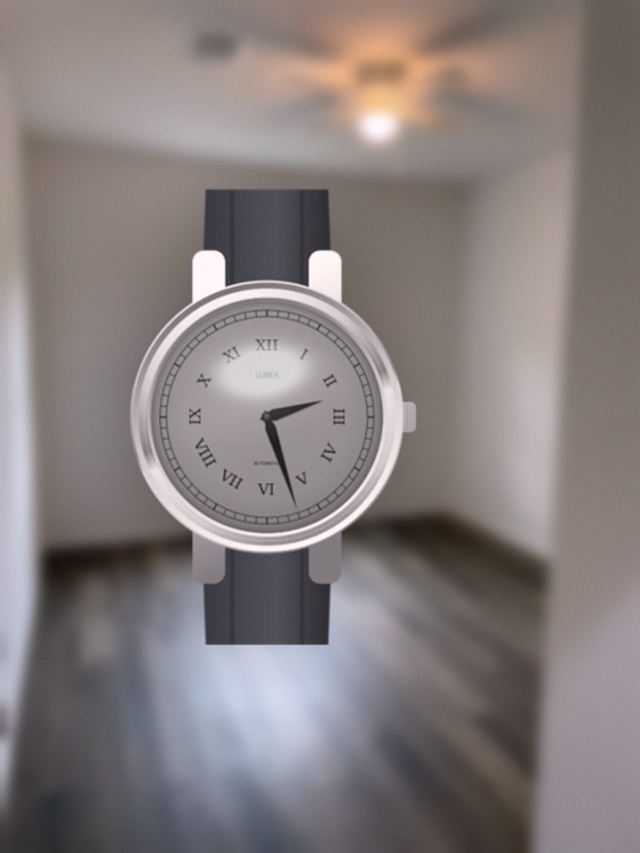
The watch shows 2.27
